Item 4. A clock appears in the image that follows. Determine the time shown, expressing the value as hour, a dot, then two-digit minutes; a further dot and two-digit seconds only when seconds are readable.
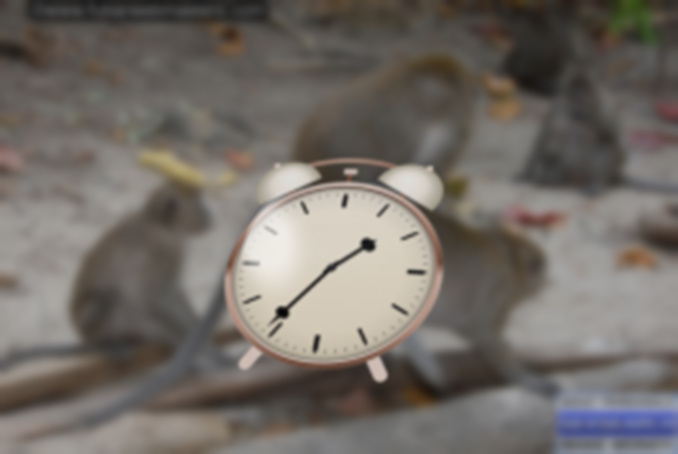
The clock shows 1.36
